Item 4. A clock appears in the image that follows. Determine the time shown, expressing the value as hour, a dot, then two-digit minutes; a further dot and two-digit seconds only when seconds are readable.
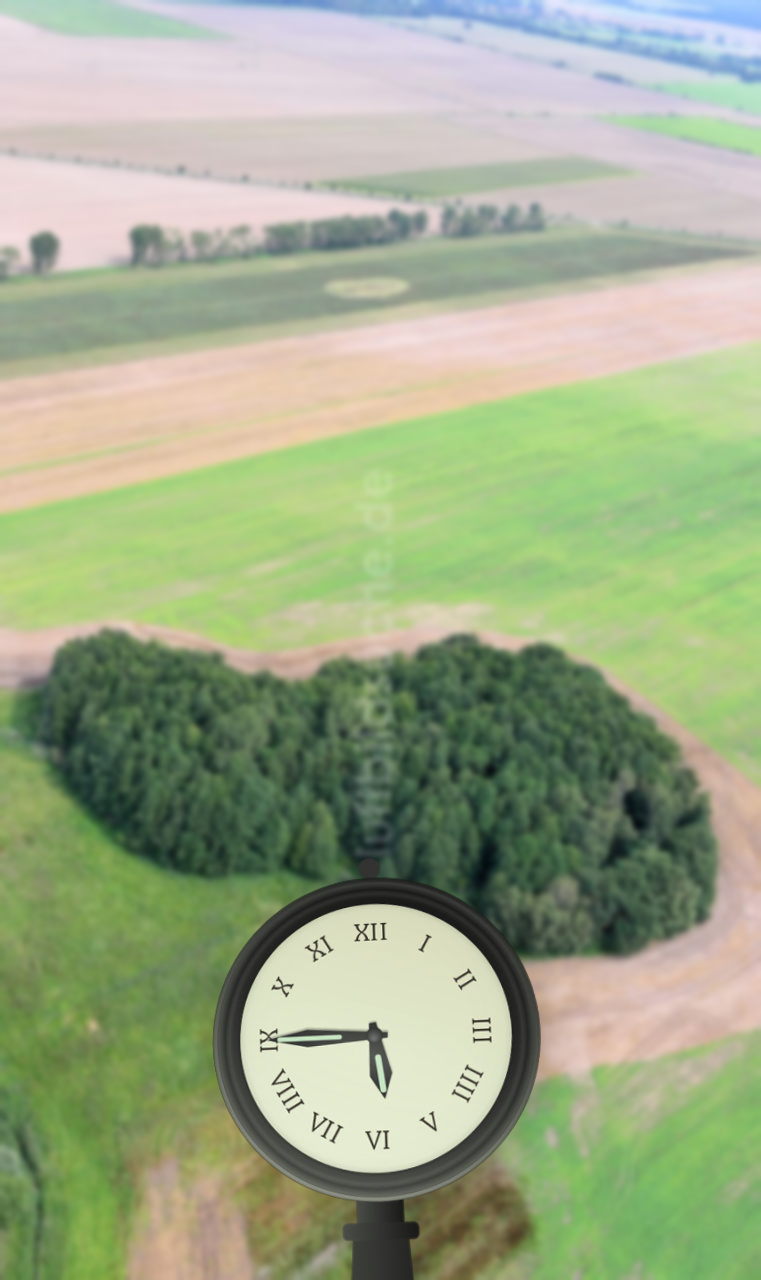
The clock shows 5.45
